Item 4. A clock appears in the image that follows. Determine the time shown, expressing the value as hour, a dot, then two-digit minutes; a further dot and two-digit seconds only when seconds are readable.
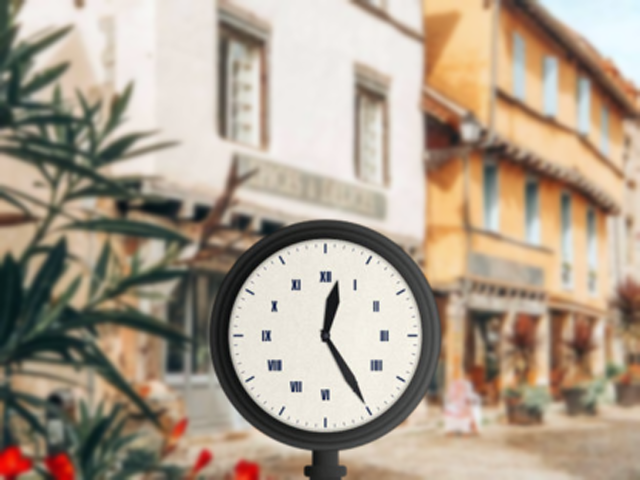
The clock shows 12.25
